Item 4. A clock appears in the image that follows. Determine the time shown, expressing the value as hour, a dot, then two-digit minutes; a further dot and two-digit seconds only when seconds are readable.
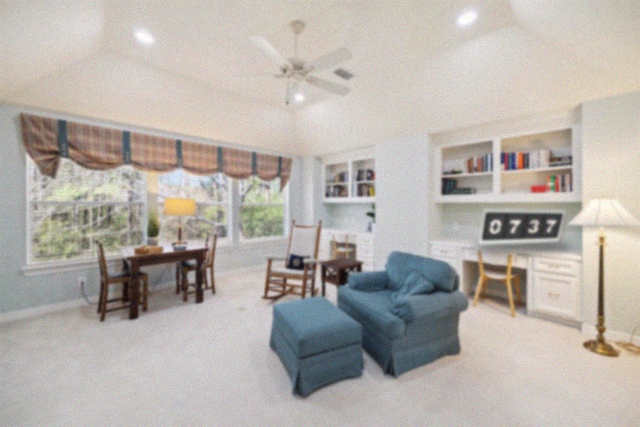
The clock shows 7.37
